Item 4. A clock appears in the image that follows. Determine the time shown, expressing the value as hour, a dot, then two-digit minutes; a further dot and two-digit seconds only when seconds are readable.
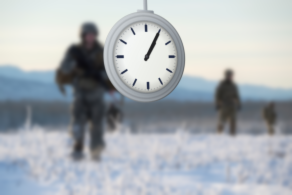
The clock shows 1.05
